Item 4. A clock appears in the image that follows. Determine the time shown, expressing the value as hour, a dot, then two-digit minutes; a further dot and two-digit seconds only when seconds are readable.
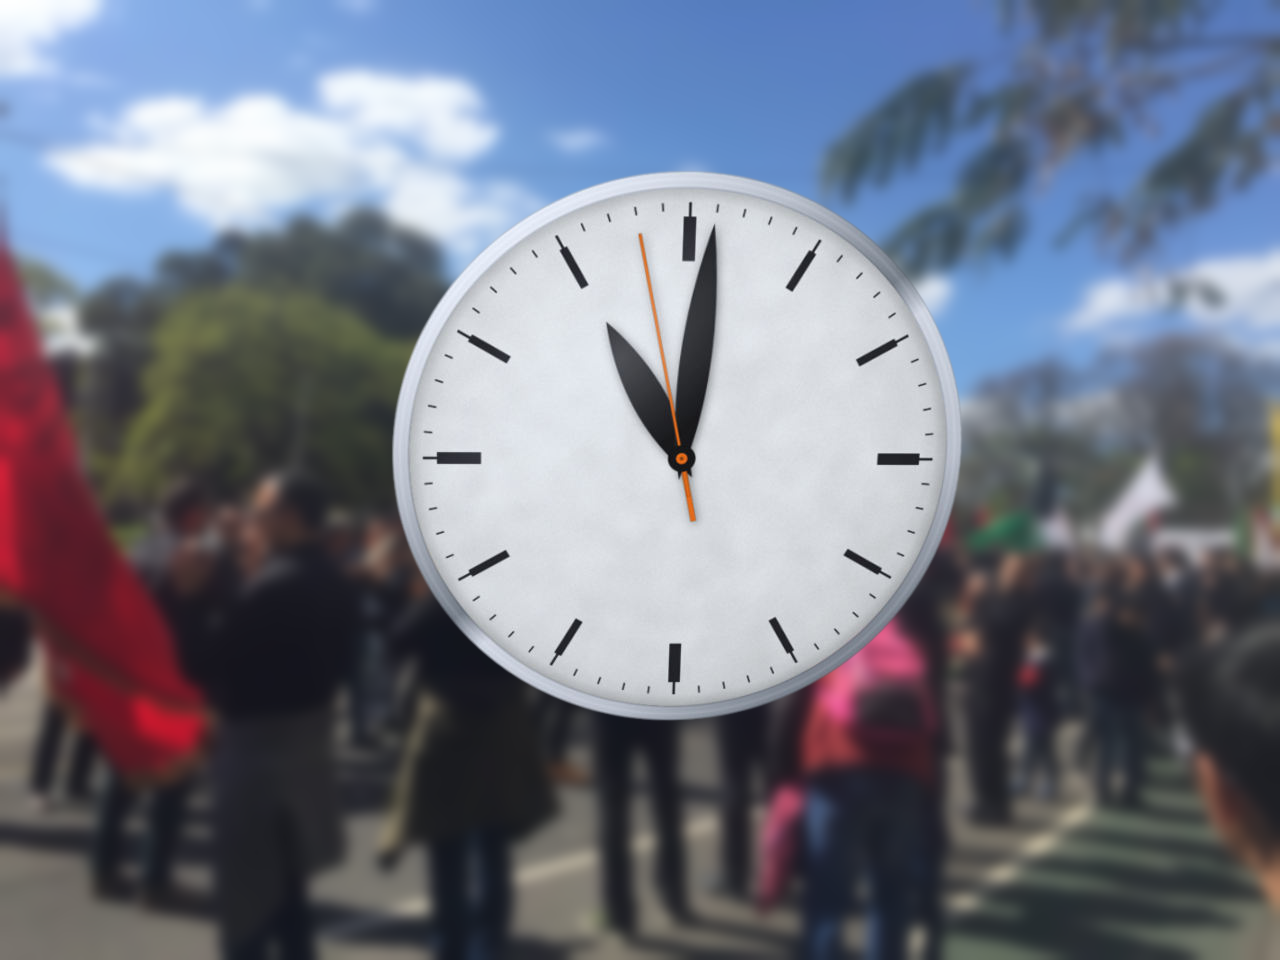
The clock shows 11.00.58
